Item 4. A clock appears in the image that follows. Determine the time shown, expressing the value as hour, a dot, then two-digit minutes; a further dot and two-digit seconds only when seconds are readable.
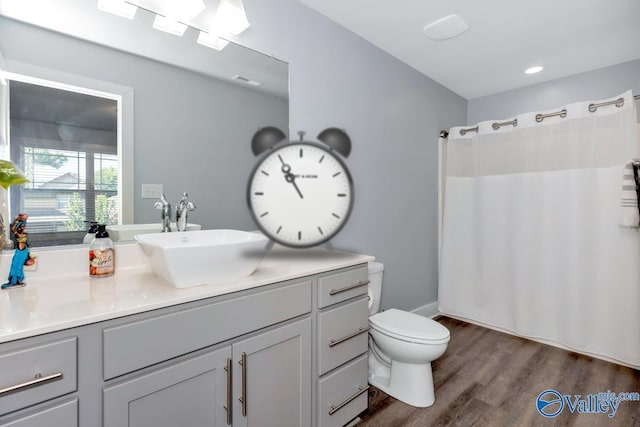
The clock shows 10.55
